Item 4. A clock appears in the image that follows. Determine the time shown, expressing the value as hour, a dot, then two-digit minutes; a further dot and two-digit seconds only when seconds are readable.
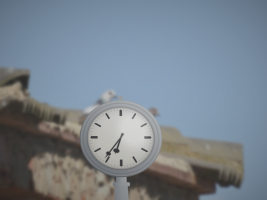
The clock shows 6.36
